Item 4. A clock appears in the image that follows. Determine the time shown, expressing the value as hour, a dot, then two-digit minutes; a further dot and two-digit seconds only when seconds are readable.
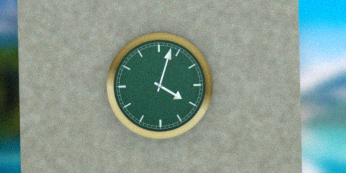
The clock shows 4.03
